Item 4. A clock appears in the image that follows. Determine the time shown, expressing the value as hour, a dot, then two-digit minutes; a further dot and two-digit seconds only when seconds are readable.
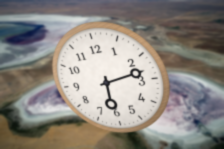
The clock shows 6.13
